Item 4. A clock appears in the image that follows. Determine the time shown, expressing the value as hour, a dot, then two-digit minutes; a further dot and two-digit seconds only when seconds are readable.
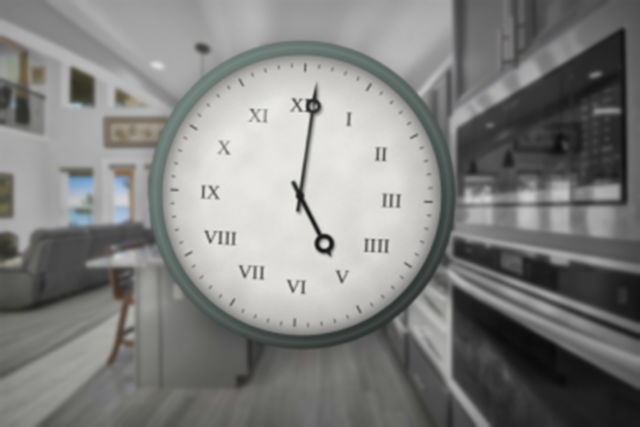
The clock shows 5.01
